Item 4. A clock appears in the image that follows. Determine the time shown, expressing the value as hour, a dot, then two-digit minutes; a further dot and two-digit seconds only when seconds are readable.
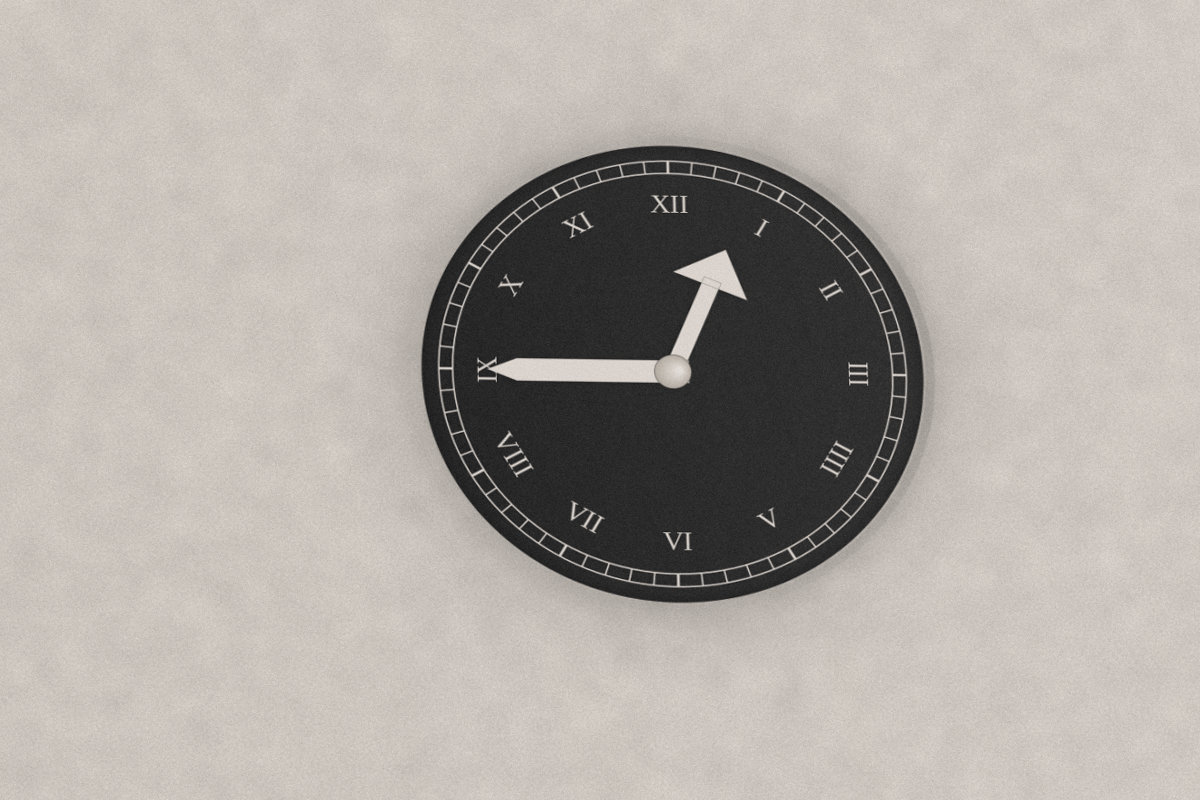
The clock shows 12.45
